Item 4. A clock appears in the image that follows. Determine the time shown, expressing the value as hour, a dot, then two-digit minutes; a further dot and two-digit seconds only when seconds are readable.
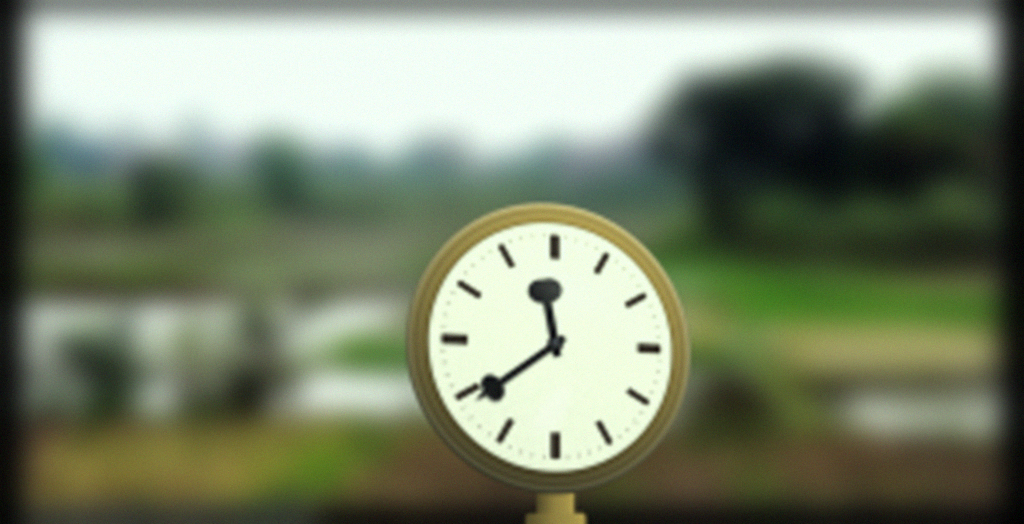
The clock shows 11.39
